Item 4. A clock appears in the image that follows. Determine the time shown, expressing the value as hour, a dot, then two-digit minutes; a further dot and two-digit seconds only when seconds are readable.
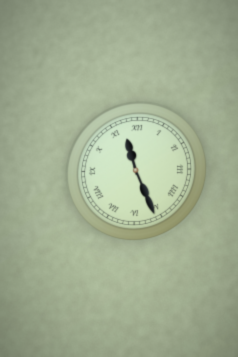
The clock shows 11.26
